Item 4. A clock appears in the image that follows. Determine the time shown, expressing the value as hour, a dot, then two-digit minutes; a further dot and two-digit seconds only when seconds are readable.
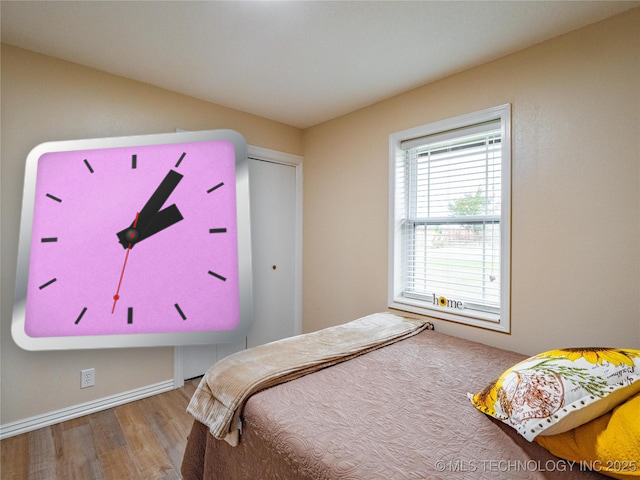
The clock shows 2.05.32
